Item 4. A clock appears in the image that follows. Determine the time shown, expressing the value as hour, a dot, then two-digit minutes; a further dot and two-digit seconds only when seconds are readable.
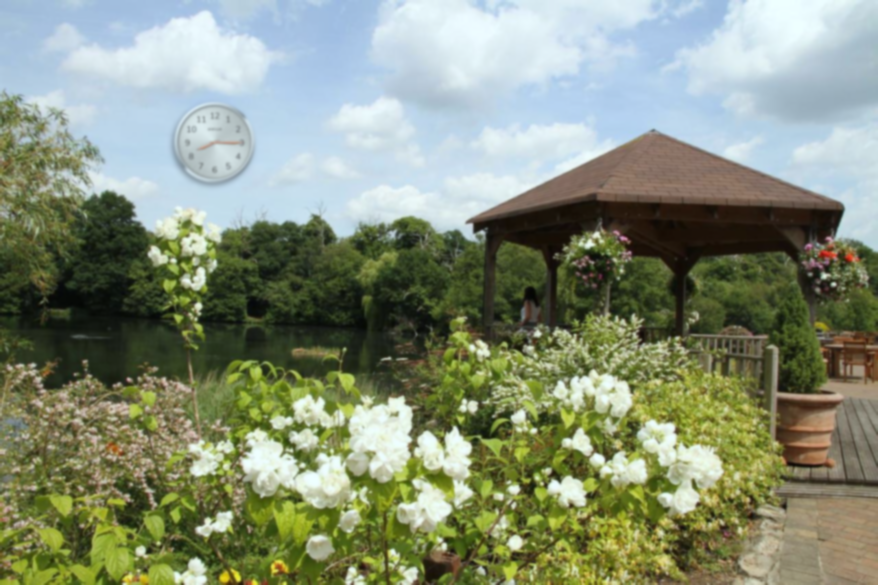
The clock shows 8.15
